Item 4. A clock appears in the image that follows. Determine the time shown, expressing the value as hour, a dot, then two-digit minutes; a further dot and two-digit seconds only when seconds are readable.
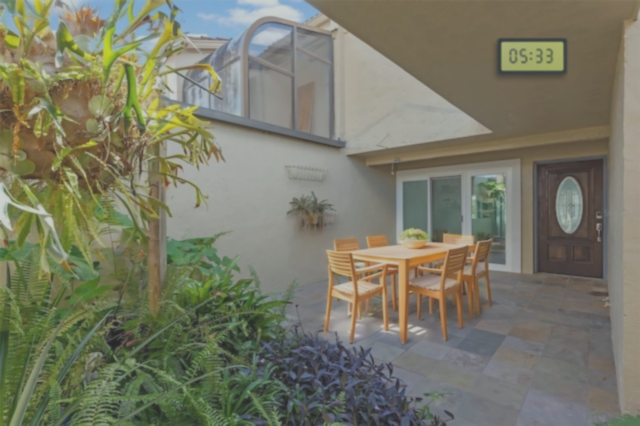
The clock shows 5.33
